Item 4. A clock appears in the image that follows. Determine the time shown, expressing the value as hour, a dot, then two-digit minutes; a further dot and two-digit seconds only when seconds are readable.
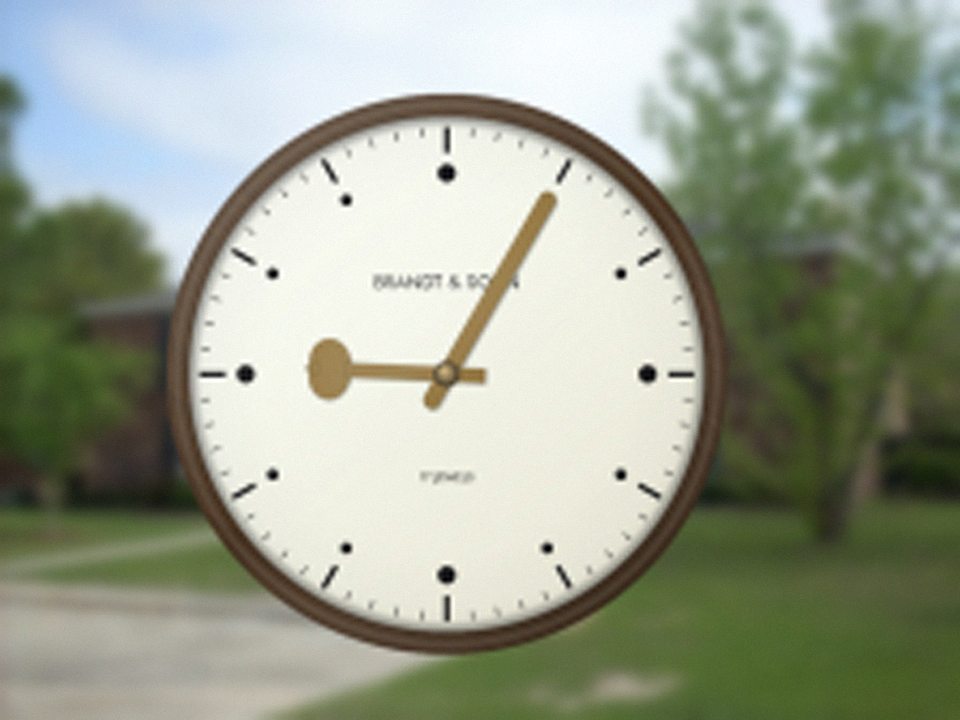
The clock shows 9.05
